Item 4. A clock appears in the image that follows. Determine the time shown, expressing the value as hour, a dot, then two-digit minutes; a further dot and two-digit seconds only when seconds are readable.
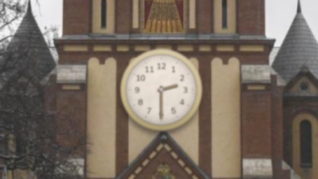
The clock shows 2.30
